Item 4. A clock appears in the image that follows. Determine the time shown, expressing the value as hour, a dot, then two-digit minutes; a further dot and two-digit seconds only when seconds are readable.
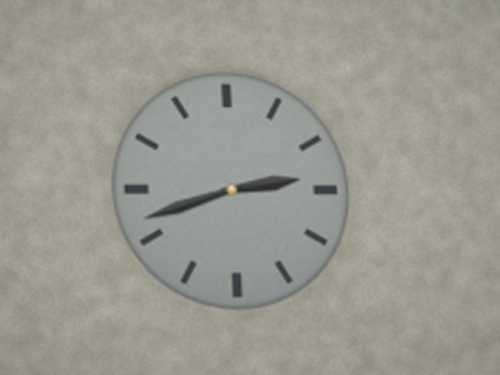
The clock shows 2.42
